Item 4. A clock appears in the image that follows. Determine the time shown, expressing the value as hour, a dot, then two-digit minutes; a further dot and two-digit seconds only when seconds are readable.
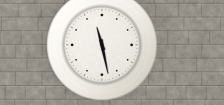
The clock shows 11.28
